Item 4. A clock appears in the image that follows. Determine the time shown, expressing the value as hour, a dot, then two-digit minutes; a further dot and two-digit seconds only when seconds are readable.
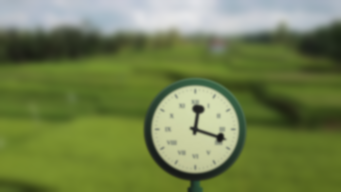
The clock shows 12.18
